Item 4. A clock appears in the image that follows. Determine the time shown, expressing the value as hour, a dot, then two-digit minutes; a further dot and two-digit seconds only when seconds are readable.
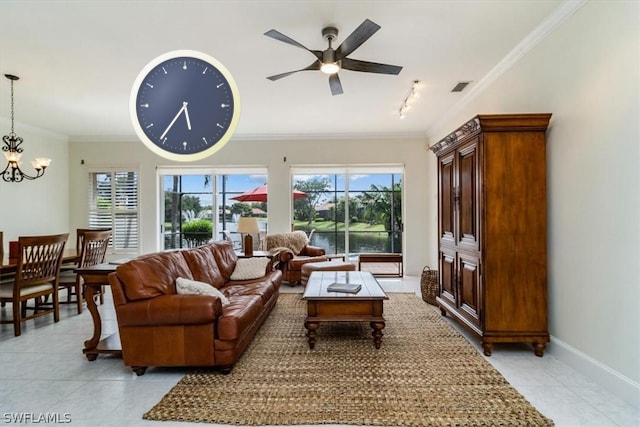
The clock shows 5.36
